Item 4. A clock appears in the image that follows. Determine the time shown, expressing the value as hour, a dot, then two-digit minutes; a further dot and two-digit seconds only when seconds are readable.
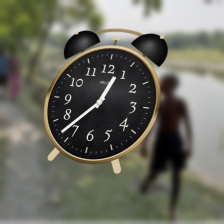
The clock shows 12.37
